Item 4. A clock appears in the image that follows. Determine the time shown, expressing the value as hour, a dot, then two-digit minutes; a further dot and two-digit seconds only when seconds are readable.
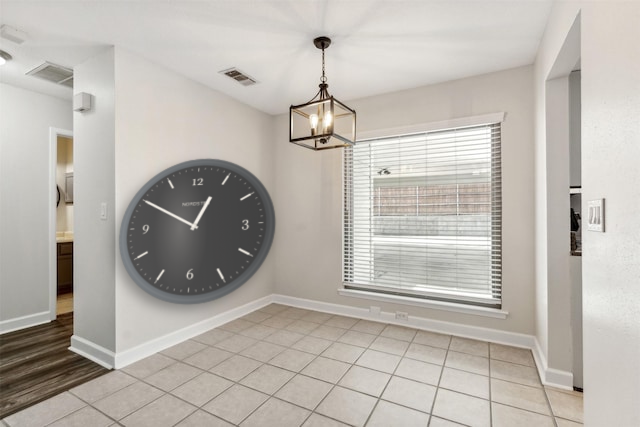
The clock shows 12.50
